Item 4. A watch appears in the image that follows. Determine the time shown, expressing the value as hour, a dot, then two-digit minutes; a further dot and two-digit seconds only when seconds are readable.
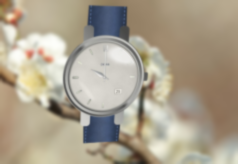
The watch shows 10.00
